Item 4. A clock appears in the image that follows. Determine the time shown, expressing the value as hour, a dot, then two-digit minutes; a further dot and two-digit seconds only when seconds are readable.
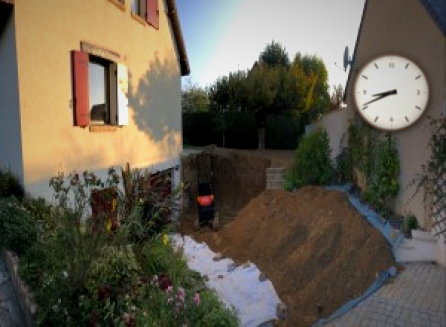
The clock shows 8.41
